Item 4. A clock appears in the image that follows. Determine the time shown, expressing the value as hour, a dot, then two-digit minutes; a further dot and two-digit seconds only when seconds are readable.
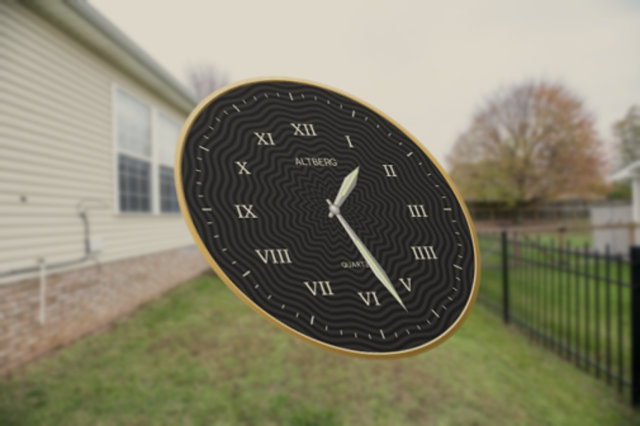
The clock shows 1.27
